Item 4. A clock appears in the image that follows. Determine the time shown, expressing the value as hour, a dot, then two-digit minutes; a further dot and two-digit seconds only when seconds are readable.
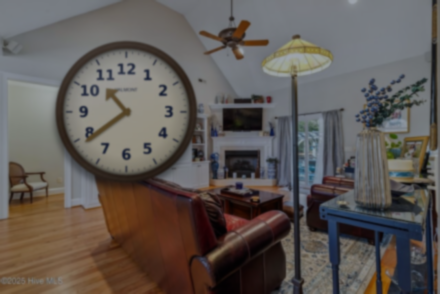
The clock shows 10.39
